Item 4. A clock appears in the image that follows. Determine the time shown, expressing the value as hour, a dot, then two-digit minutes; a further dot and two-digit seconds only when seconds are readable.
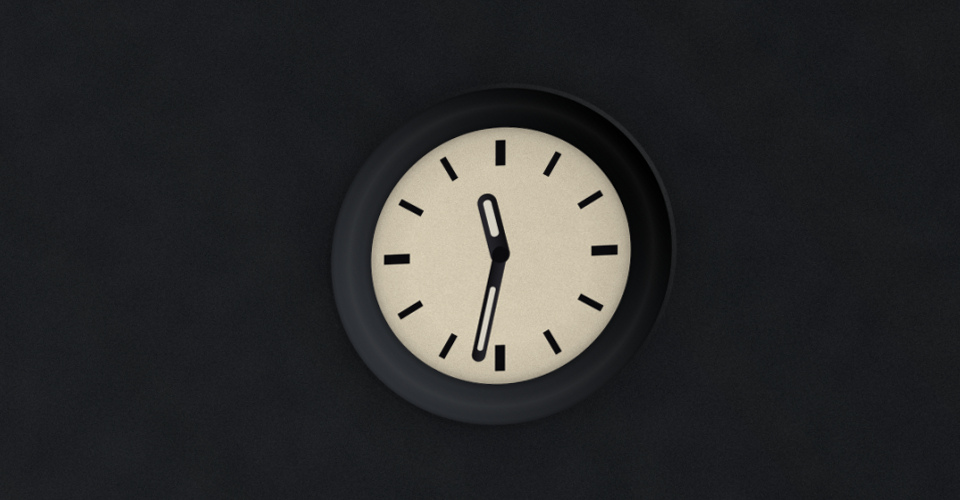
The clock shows 11.32
